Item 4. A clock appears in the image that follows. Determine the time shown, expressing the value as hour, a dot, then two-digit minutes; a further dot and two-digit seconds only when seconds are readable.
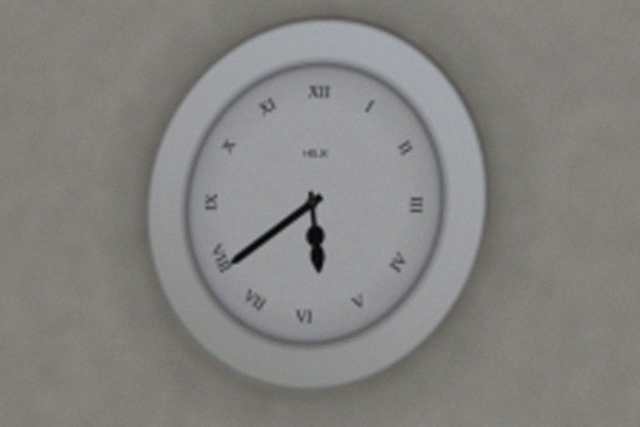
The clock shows 5.39
